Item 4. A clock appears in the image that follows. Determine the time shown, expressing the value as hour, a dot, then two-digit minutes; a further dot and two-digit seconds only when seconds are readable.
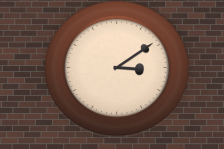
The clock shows 3.09
